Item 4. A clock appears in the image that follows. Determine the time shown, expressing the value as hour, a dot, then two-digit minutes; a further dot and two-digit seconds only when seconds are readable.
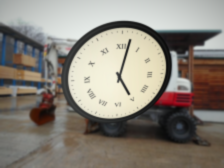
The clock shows 5.02
